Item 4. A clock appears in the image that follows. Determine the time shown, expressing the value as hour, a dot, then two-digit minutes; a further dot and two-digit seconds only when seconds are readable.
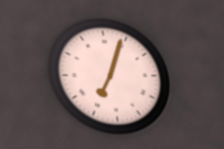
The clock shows 7.04
